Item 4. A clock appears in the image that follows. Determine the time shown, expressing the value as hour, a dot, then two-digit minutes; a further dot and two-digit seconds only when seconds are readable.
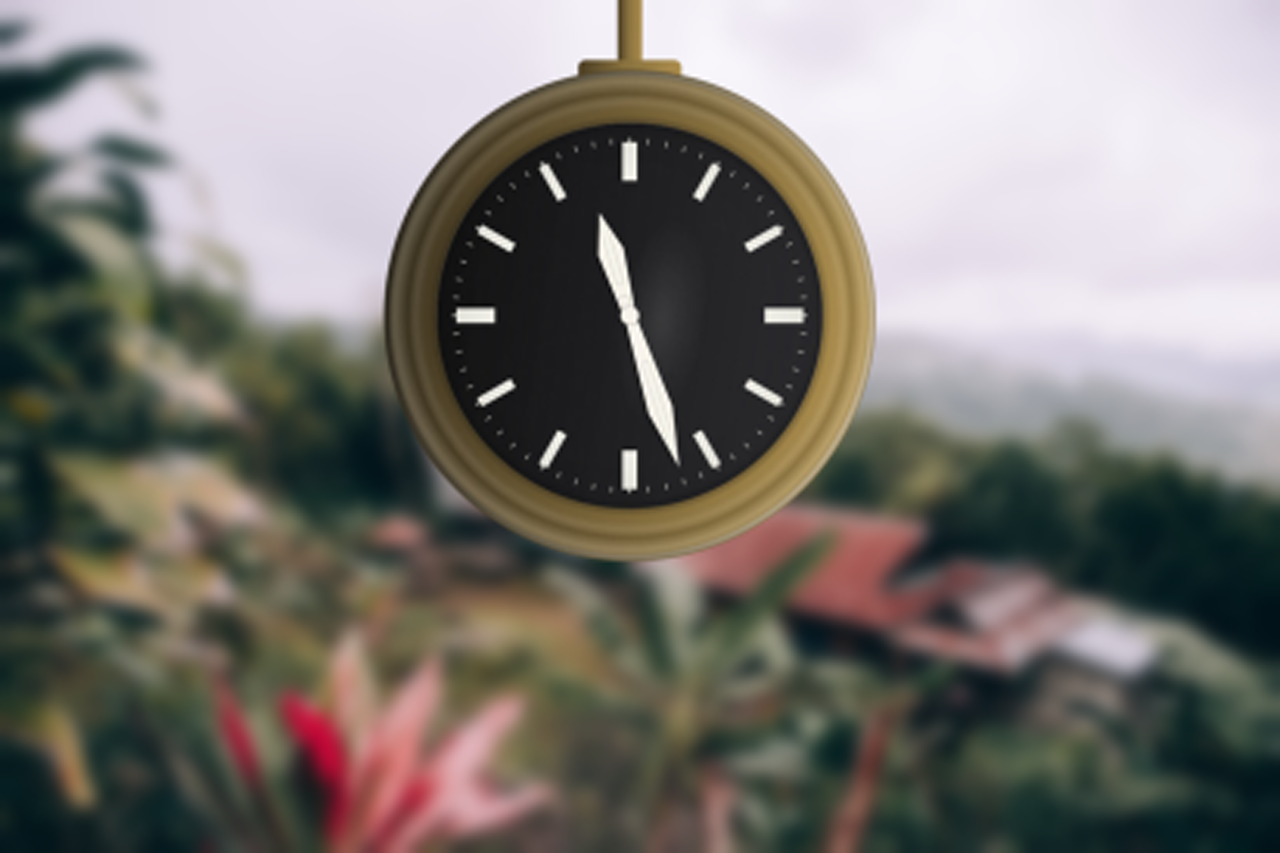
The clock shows 11.27
